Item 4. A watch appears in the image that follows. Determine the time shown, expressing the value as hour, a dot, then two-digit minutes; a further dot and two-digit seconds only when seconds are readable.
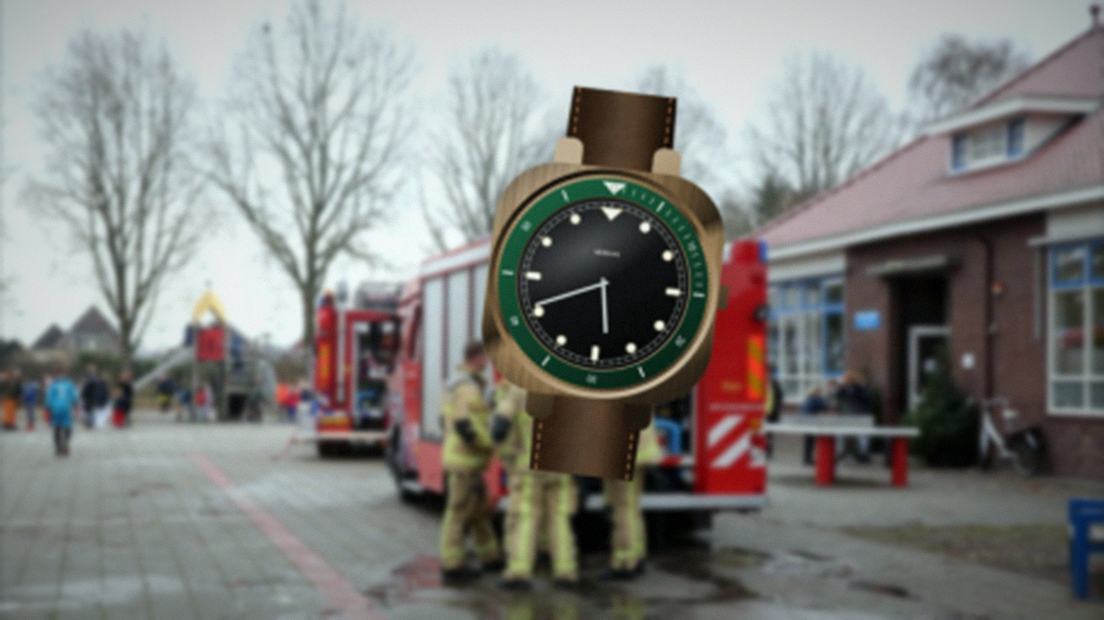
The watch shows 5.41
